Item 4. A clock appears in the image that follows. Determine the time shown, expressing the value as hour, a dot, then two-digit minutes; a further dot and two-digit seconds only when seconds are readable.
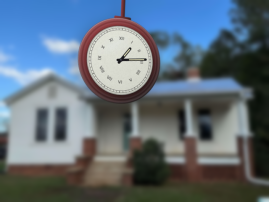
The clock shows 1.14
